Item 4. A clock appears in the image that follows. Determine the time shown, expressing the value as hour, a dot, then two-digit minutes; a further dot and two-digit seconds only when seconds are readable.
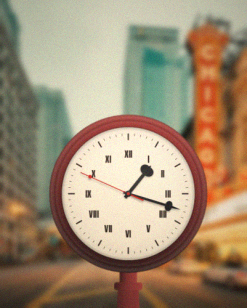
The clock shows 1.17.49
